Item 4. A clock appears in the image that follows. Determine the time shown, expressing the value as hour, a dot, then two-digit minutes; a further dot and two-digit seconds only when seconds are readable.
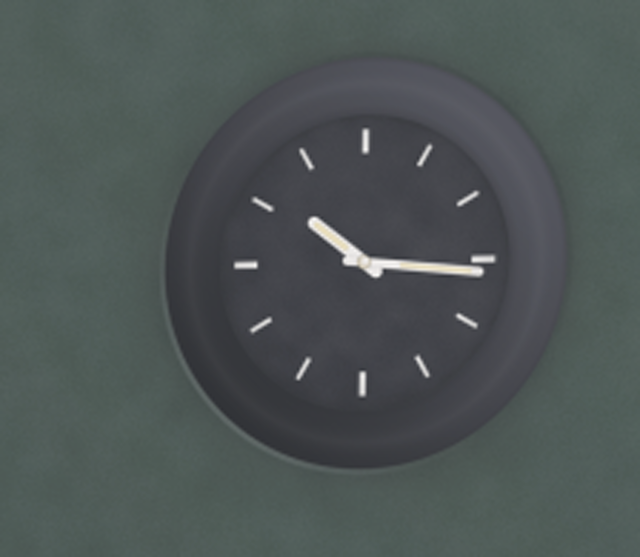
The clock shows 10.16
